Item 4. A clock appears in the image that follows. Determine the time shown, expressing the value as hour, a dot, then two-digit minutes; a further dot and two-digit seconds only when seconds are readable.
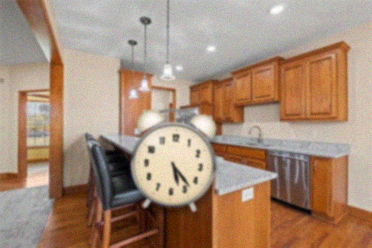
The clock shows 5.23
